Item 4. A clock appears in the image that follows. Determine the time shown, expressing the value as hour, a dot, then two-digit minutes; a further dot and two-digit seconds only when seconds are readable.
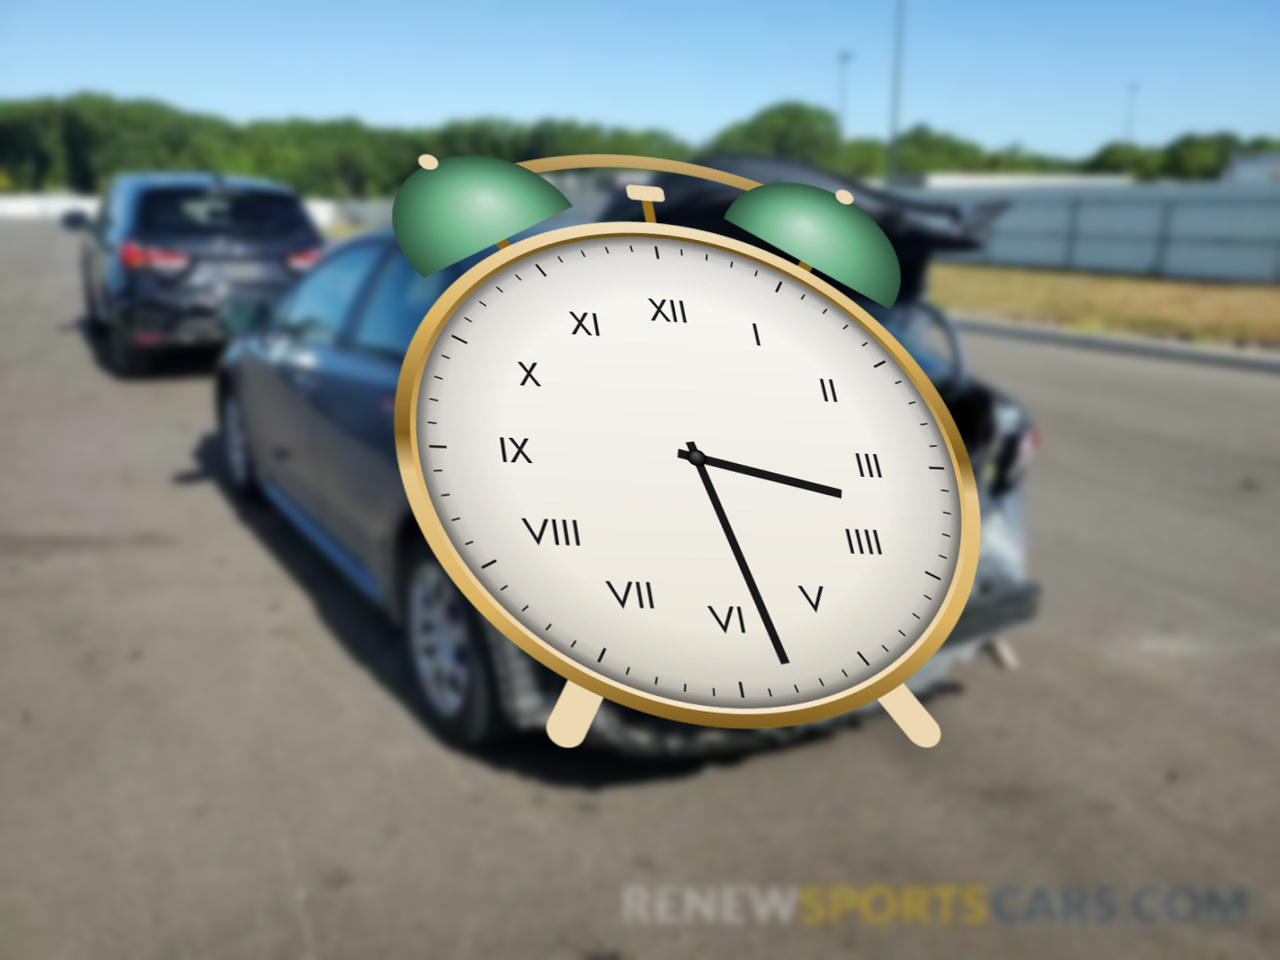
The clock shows 3.28
